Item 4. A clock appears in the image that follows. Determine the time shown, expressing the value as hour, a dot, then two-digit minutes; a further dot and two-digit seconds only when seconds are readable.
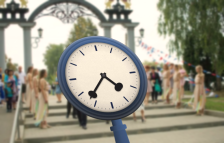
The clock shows 4.37
